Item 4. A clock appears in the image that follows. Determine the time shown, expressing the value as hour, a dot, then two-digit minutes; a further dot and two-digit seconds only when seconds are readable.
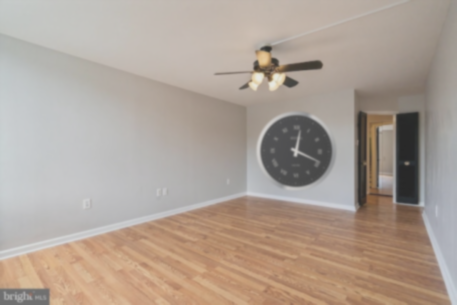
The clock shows 12.19
